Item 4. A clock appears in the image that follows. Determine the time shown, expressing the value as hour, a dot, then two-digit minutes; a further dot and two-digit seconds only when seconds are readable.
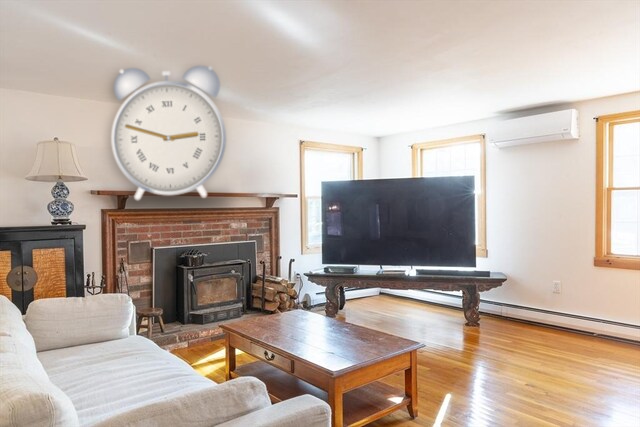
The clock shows 2.48
